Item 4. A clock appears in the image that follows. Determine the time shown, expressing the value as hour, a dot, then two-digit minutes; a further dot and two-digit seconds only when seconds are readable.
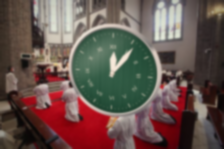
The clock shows 12.06
